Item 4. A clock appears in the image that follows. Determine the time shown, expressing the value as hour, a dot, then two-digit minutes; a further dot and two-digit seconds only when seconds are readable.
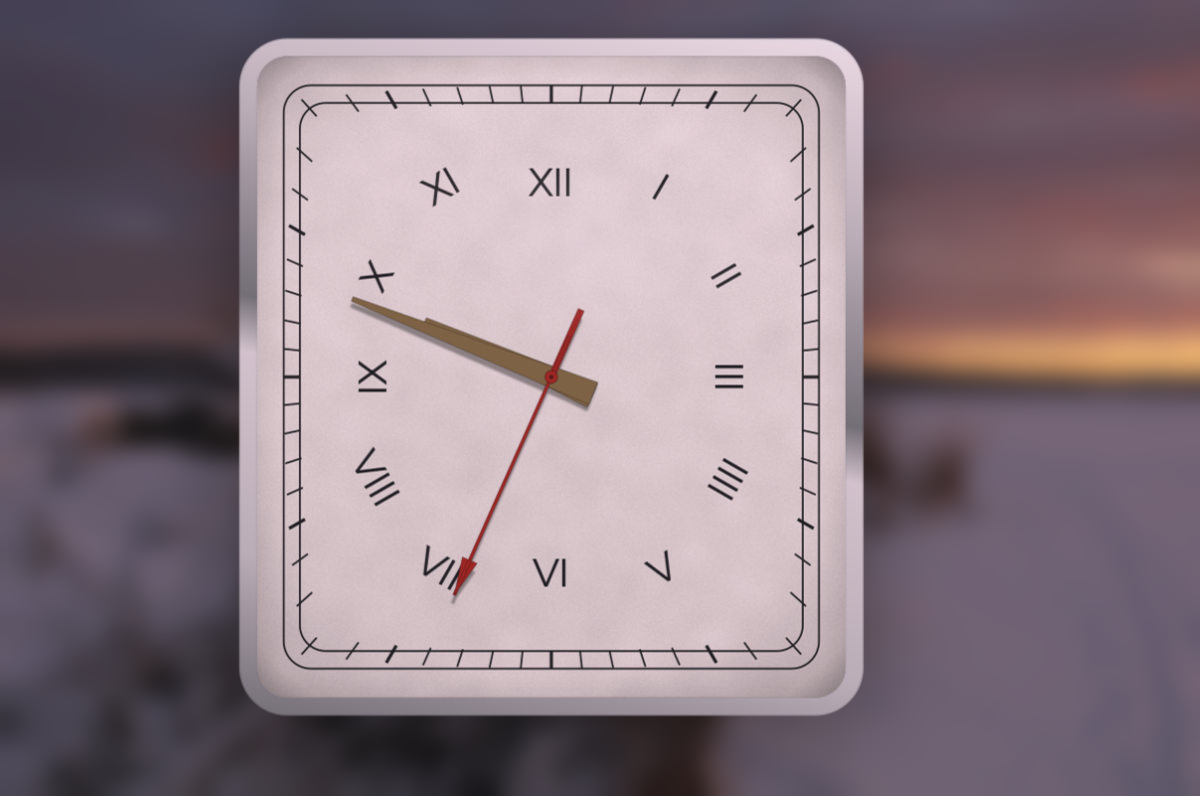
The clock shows 9.48.34
